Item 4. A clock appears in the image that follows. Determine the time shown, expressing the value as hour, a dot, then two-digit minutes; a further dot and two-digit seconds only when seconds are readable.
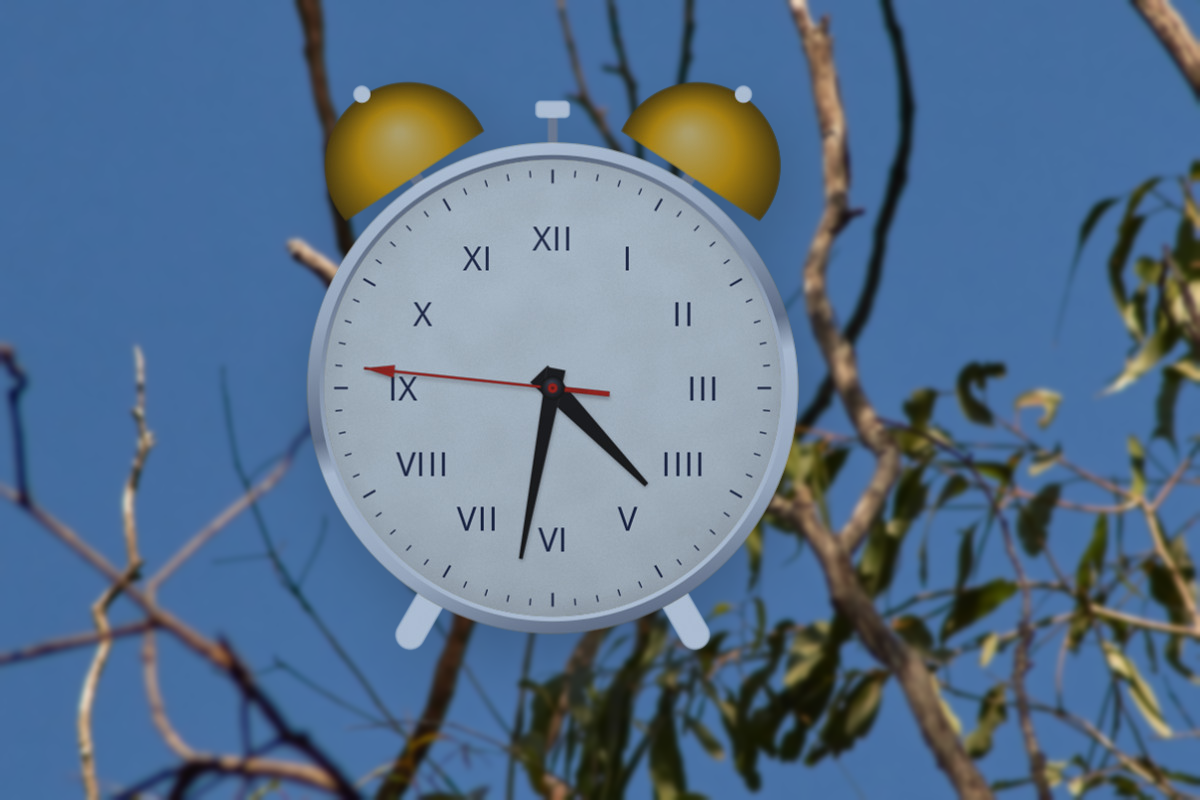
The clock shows 4.31.46
